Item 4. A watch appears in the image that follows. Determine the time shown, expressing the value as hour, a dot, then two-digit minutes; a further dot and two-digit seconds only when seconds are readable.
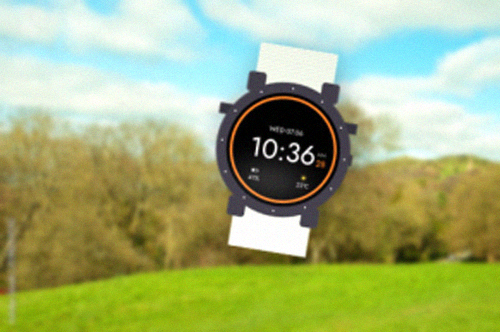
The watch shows 10.36
